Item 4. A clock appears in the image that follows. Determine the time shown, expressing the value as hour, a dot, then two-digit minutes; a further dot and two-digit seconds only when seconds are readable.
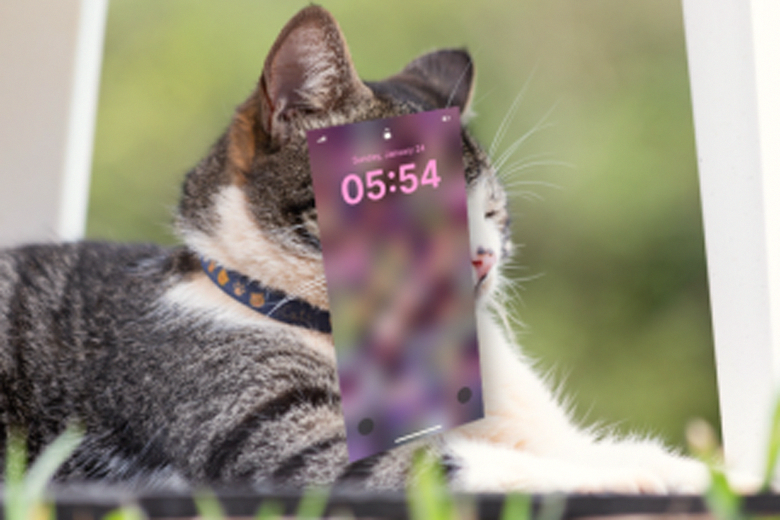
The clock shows 5.54
